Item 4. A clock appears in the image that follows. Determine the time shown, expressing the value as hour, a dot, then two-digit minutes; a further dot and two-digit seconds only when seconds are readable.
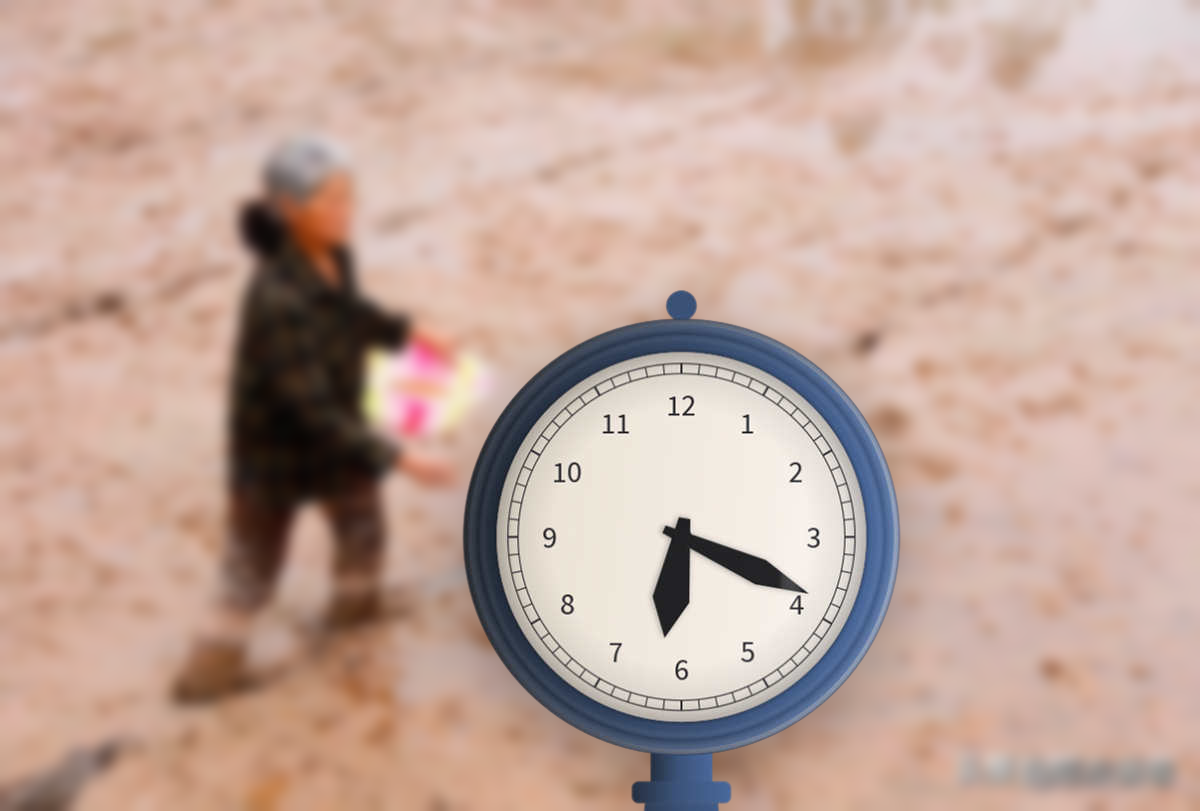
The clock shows 6.19
